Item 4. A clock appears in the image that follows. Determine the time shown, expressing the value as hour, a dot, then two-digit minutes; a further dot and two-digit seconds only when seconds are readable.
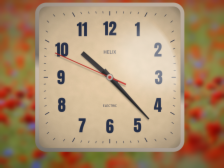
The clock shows 10.22.49
